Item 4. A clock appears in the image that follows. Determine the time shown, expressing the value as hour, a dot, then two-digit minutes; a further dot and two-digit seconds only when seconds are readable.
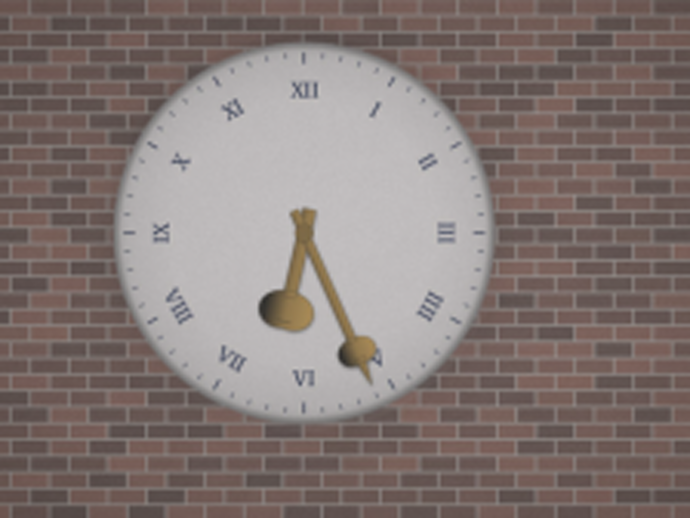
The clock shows 6.26
